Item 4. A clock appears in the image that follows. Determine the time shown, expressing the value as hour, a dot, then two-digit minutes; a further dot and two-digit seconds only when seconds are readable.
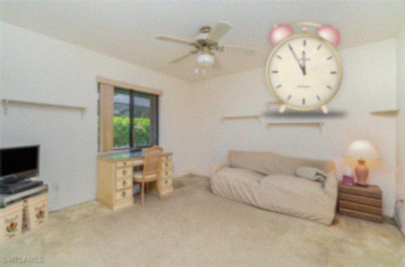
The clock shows 11.55
